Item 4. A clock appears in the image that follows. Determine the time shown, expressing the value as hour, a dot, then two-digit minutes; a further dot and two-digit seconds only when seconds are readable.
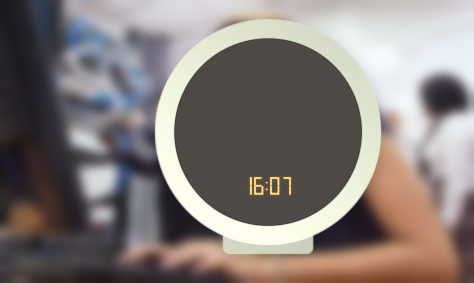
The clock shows 16.07
